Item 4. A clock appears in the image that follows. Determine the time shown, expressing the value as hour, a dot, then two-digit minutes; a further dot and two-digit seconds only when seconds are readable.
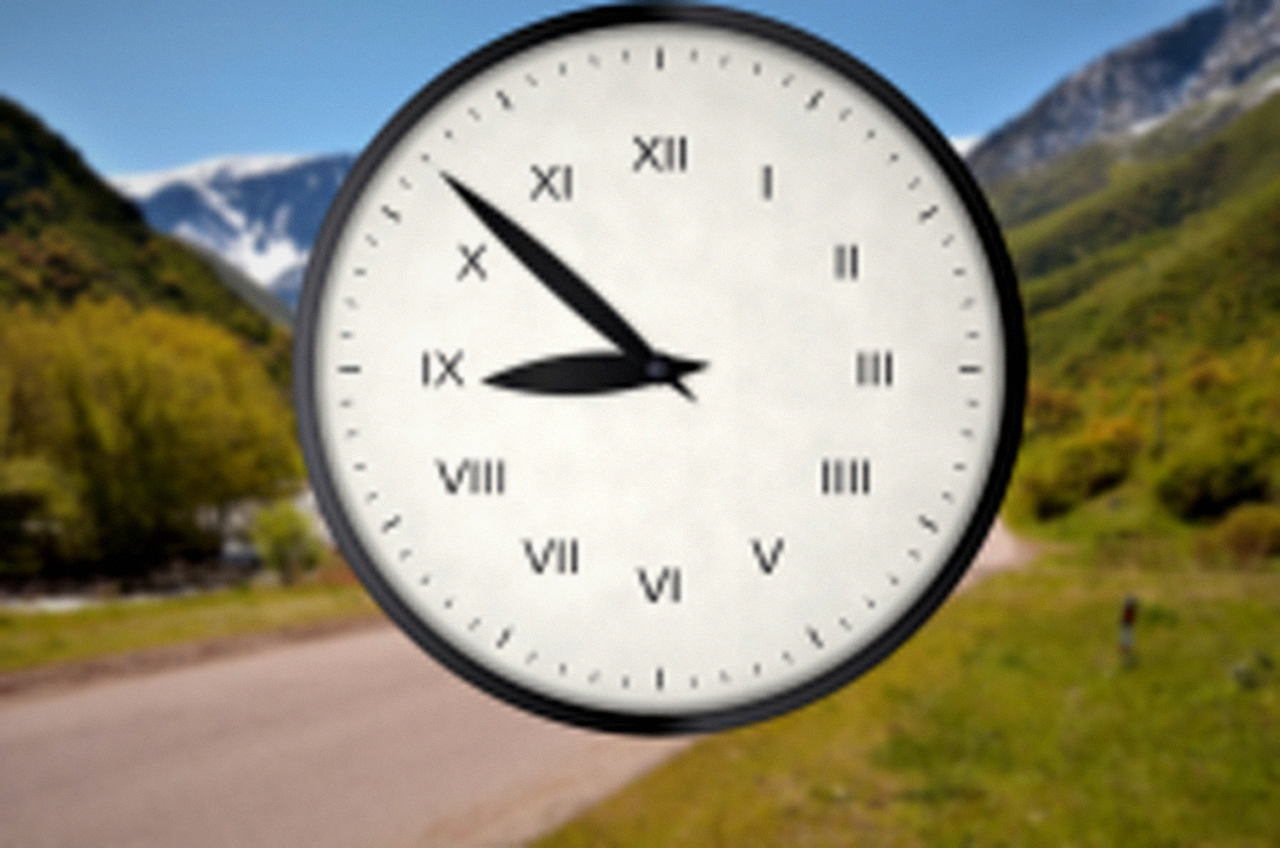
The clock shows 8.52
